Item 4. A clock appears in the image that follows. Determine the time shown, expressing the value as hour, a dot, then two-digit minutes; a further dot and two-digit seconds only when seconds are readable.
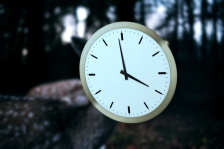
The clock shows 3.59
